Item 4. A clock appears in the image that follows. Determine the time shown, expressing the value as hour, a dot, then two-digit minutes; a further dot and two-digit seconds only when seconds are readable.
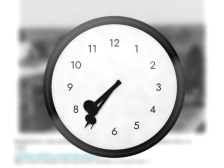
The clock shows 7.36
